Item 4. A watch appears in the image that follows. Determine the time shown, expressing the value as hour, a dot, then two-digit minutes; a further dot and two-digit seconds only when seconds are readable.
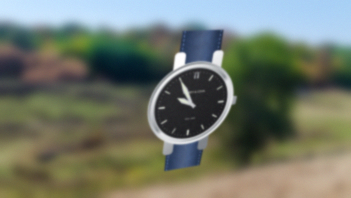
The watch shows 9.55
